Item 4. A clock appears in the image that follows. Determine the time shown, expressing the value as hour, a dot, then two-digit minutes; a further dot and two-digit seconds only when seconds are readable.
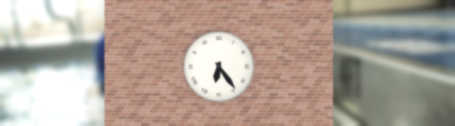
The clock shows 6.24
